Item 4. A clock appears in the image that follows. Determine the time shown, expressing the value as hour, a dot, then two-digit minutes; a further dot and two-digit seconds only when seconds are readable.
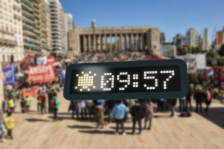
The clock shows 9.57
